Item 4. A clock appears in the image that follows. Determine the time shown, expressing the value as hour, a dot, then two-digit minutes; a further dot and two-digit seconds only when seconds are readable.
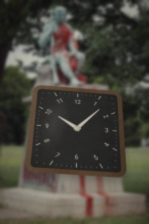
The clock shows 10.07
